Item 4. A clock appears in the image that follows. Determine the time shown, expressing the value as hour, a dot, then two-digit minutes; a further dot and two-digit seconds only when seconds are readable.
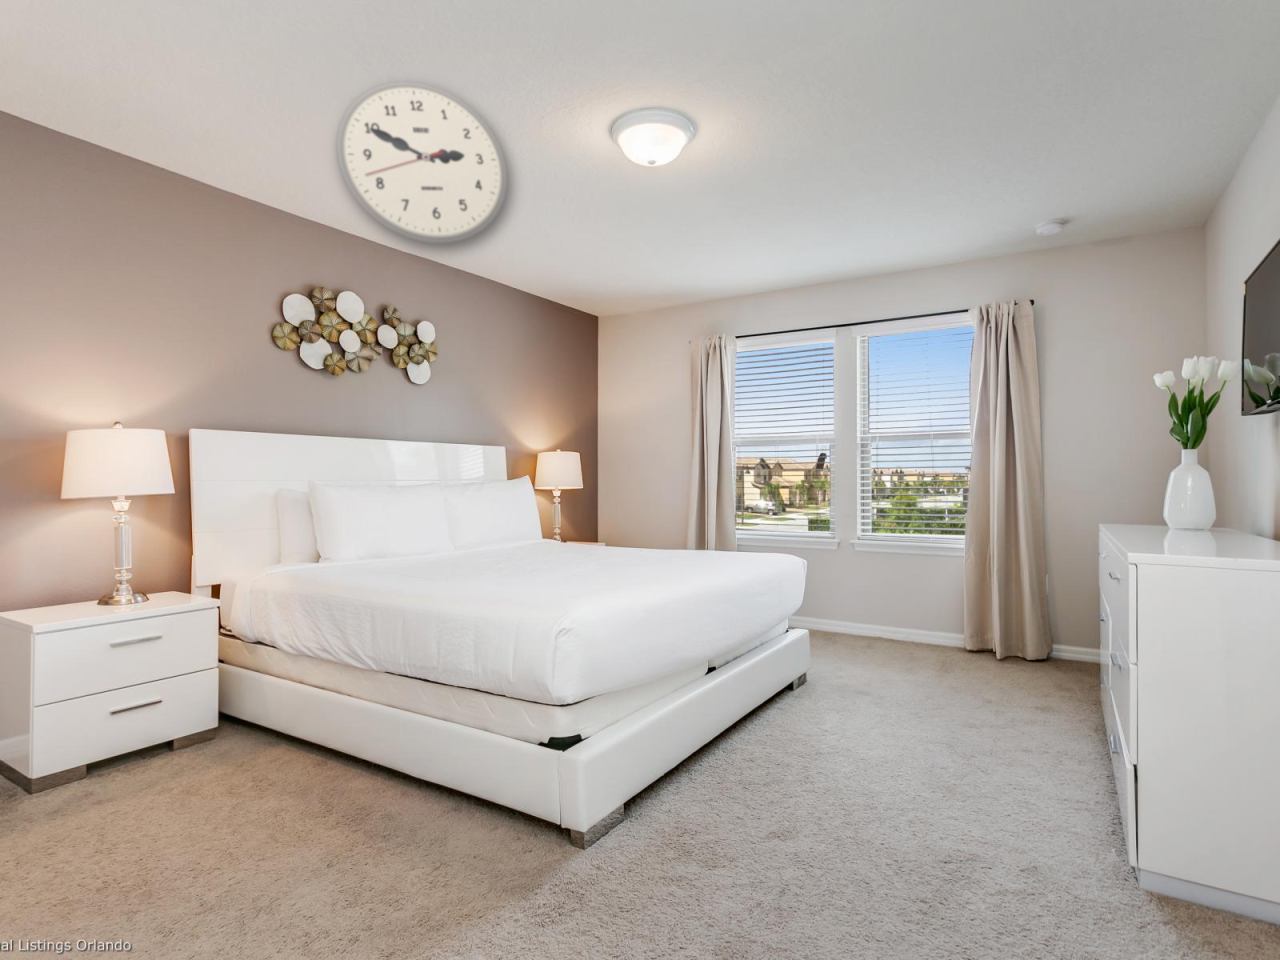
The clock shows 2.49.42
